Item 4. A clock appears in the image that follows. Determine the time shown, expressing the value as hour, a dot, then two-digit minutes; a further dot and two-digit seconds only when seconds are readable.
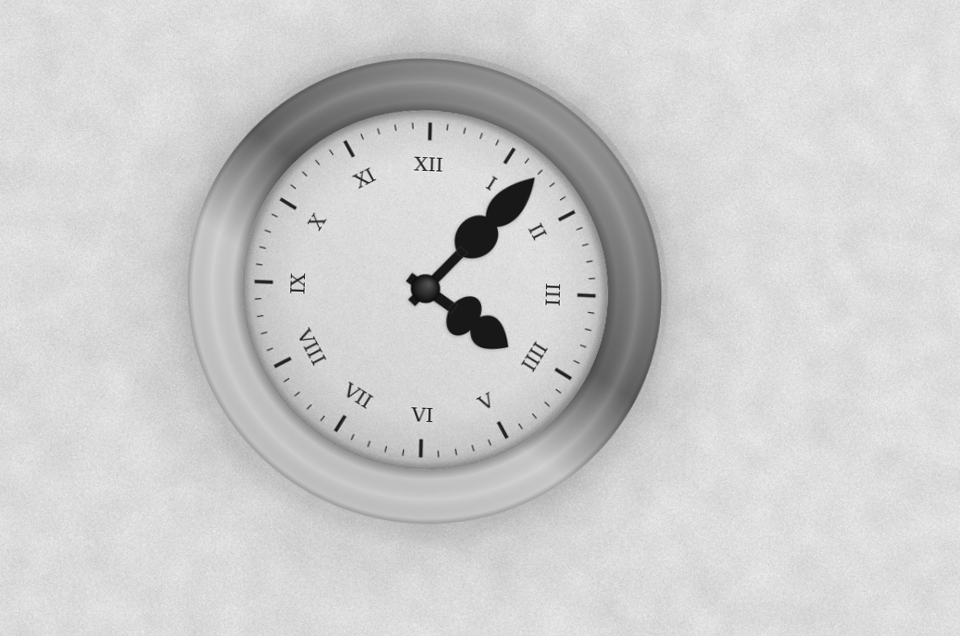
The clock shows 4.07
